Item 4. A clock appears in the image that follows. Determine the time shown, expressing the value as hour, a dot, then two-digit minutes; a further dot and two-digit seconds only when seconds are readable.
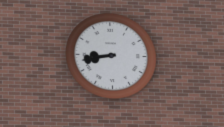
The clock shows 8.43
